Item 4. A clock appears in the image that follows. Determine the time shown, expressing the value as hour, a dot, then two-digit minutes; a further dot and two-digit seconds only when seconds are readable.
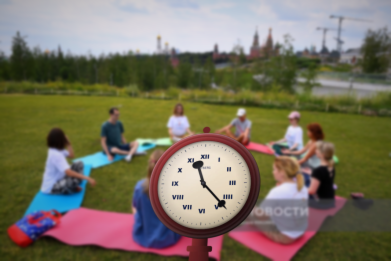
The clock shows 11.23
